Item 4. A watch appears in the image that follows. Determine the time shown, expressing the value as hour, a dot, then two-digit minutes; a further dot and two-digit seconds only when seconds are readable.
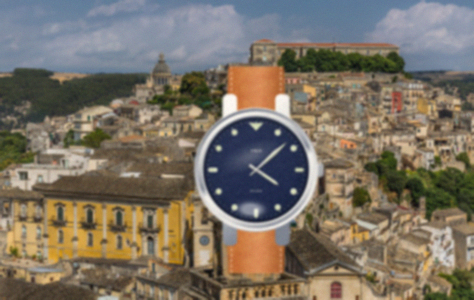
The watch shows 4.08
